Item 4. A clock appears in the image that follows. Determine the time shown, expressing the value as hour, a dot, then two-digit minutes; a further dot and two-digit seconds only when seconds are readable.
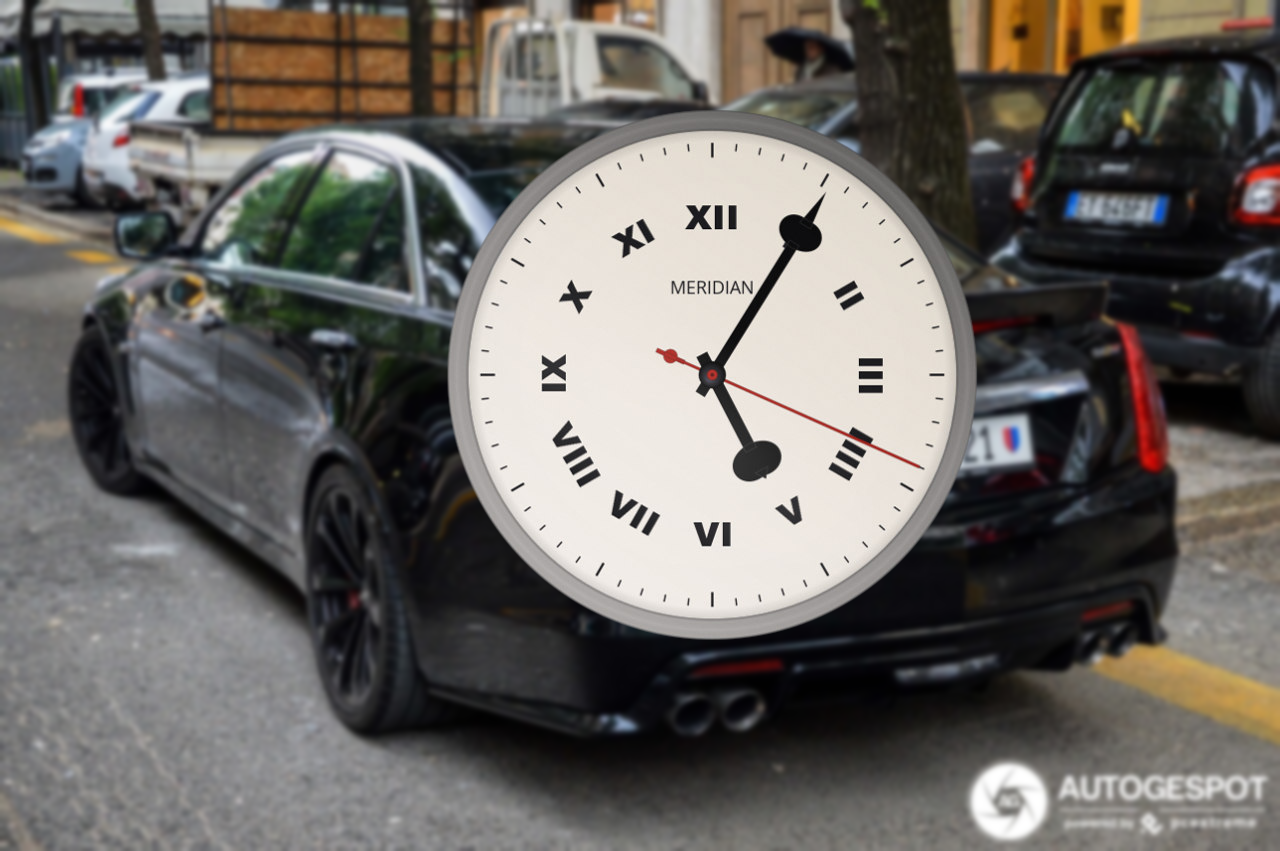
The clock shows 5.05.19
